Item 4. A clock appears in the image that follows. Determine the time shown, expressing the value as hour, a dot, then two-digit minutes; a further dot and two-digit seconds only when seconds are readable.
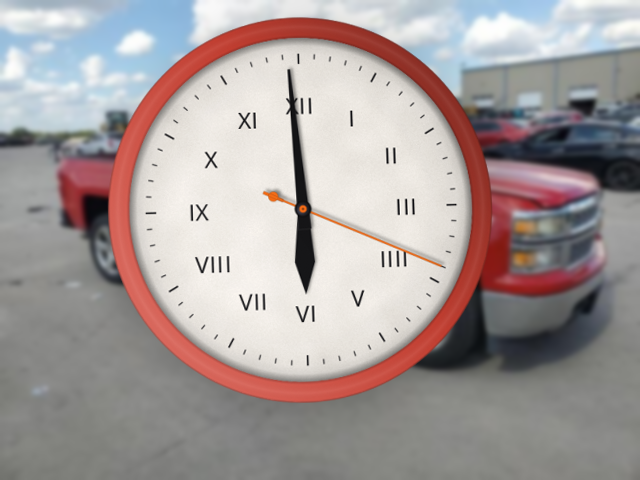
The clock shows 5.59.19
